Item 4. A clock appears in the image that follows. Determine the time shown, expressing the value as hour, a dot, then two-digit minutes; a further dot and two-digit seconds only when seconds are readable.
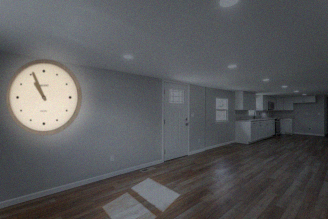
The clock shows 10.56
